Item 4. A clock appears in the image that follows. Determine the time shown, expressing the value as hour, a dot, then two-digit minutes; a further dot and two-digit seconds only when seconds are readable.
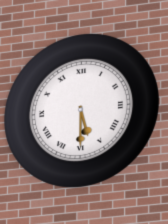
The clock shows 5.30
